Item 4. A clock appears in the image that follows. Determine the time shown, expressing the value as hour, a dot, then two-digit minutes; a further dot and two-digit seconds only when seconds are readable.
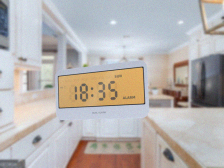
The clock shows 18.35
